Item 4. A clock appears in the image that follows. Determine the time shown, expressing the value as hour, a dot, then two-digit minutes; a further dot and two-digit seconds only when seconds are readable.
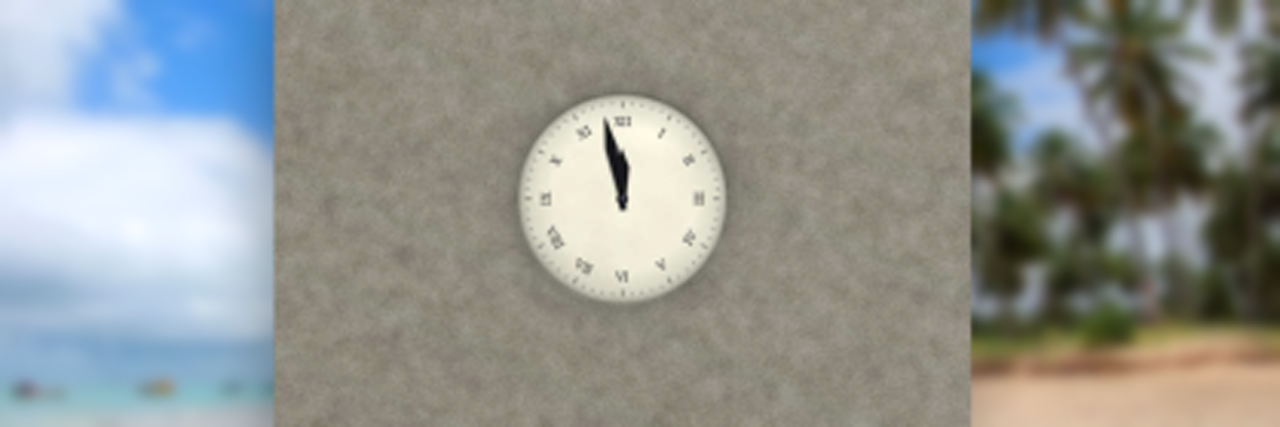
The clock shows 11.58
